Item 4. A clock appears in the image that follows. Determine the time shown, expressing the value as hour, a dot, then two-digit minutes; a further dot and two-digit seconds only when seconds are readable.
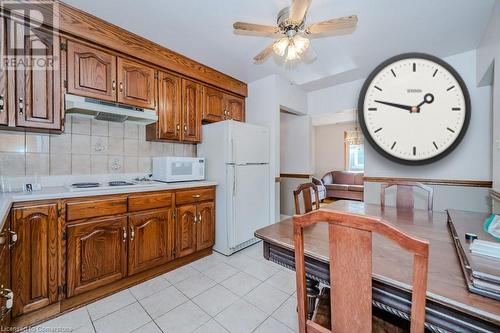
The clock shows 1.47
